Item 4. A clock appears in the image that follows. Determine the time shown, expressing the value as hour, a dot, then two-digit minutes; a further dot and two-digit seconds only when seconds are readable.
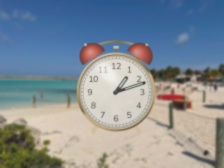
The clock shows 1.12
